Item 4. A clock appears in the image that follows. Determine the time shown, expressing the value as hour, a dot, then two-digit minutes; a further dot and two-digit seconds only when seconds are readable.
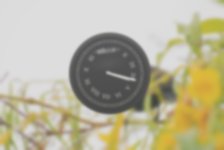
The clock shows 4.21
